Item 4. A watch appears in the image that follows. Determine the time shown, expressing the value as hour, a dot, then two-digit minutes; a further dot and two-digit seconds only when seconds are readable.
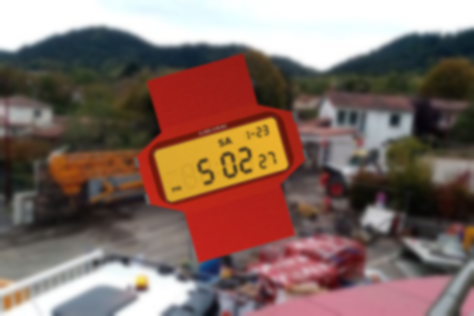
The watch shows 5.02.27
